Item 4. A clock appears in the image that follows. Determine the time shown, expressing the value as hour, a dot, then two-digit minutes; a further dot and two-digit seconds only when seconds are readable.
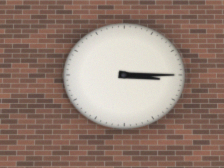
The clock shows 3.15
